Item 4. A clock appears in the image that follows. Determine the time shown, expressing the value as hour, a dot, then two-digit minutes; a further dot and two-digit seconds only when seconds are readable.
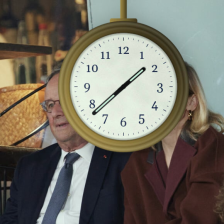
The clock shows 1.38
